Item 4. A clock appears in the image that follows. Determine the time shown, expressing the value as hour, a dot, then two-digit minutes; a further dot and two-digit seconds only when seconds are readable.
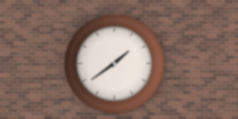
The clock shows 1.39
